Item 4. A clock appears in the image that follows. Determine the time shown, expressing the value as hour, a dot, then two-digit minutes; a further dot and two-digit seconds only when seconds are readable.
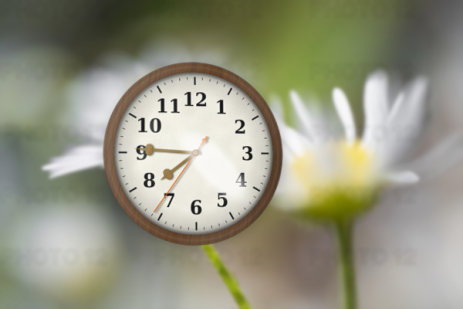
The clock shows 7.45.36
